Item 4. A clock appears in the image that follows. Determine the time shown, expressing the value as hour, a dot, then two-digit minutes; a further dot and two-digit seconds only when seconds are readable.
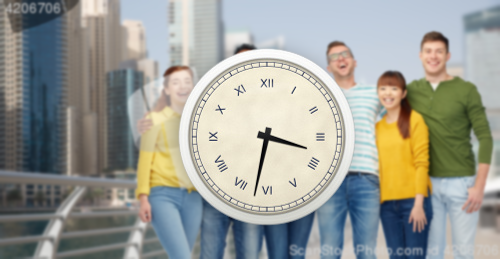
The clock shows 3.32
